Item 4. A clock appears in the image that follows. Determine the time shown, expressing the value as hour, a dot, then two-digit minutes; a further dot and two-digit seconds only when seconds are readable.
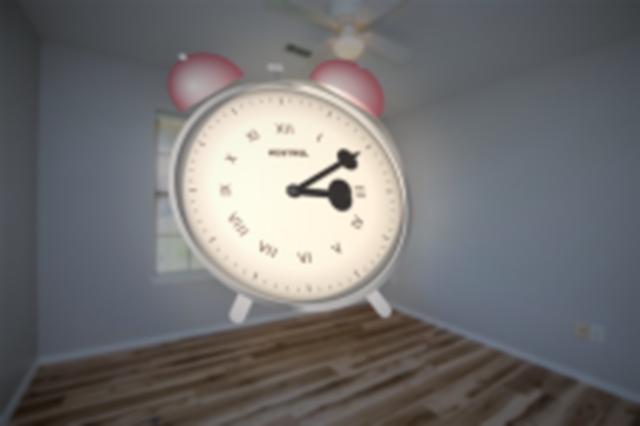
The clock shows 3.10
